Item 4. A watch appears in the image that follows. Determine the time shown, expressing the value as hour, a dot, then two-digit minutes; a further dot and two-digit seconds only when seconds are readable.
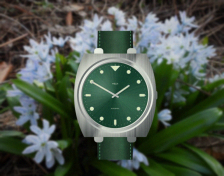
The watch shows 1.50
